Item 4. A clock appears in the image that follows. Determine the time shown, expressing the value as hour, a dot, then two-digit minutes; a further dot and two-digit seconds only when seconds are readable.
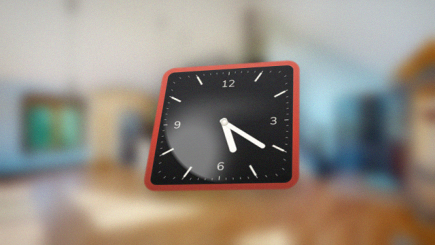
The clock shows 5.21
